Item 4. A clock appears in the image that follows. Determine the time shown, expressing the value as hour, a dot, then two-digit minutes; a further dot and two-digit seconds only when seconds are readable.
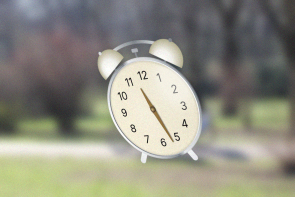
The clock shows 11.27
